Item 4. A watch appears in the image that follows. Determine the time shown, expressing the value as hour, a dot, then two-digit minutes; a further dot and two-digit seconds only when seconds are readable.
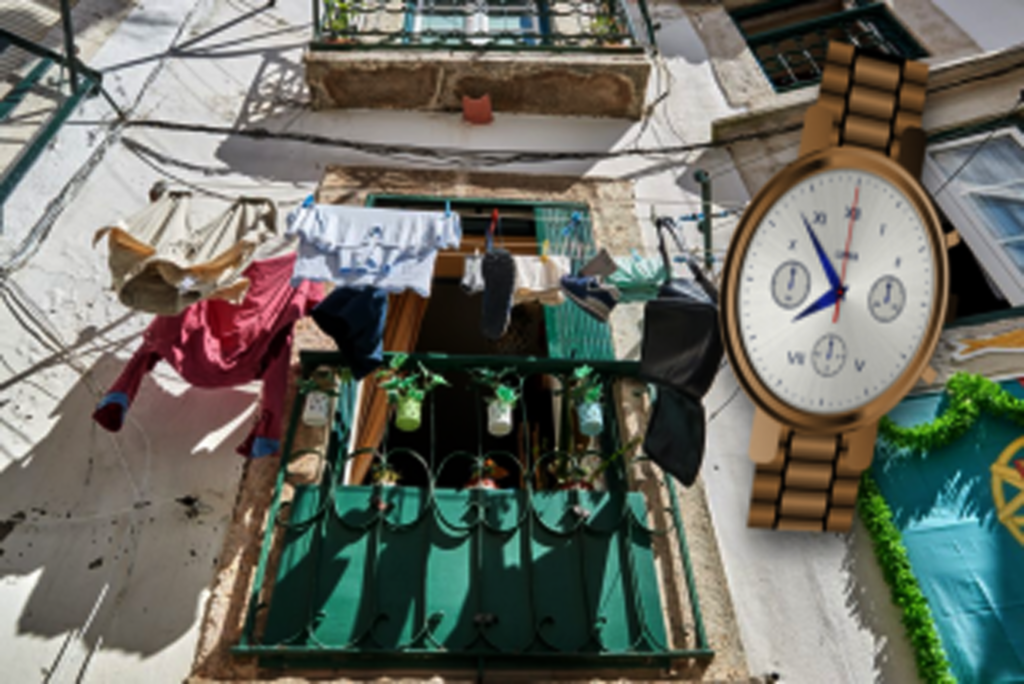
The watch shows 7.53
